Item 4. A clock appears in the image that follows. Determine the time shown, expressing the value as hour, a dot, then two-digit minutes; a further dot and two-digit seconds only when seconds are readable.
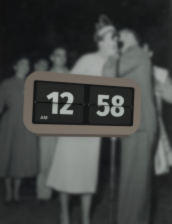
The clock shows 12.58
